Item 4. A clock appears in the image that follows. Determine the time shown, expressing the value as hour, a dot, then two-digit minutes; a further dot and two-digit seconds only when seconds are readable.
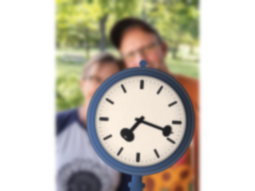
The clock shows 7.18
